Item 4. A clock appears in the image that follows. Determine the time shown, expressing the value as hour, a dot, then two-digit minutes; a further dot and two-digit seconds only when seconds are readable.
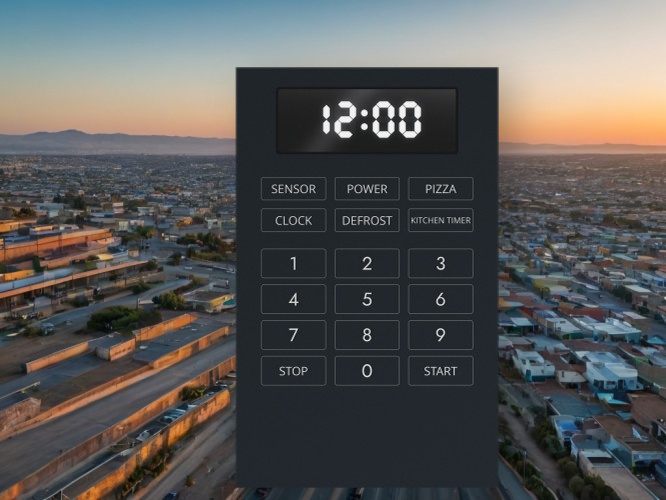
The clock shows 12.00
